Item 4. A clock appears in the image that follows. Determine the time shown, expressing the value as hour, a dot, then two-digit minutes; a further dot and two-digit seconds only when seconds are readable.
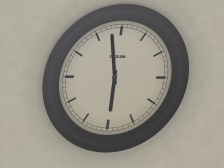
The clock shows 5.58
